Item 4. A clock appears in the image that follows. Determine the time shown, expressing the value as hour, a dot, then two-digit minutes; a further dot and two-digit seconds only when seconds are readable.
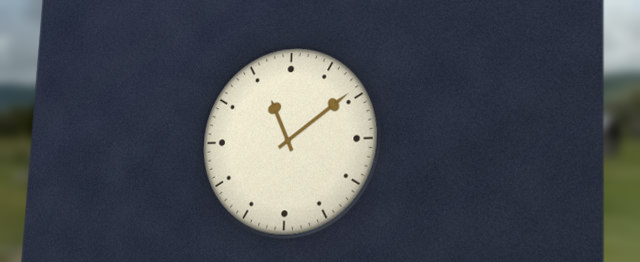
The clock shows 11.09
